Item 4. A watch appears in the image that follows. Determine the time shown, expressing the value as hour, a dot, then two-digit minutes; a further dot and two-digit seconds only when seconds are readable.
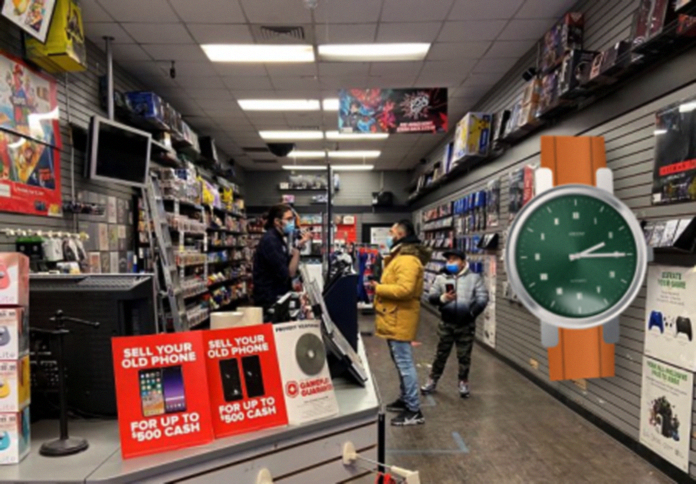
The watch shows 2.15
